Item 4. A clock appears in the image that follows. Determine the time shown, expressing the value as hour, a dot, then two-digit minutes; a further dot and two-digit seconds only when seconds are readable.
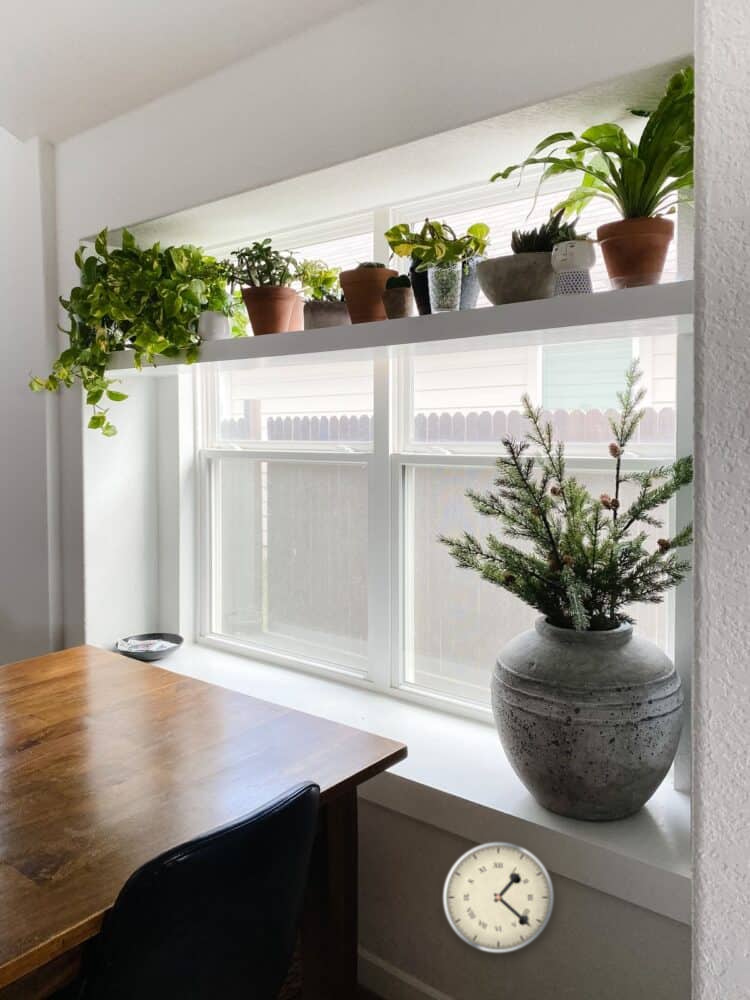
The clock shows 1.22
